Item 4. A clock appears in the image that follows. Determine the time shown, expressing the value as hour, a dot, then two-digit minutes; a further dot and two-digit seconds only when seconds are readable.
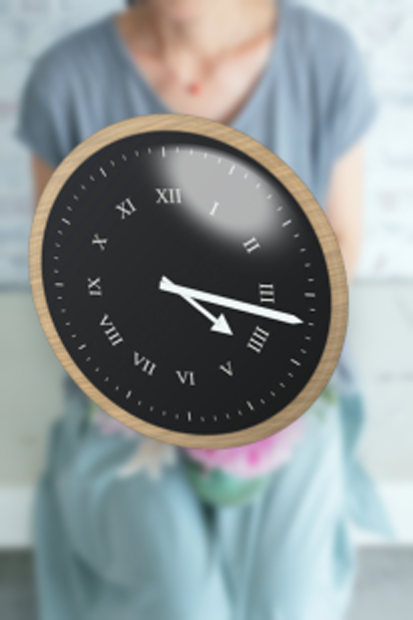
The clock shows 4.17
